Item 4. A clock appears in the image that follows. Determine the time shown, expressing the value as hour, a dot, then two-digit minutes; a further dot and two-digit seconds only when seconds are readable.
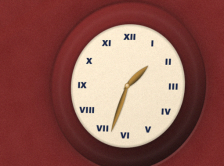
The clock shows 1.33
